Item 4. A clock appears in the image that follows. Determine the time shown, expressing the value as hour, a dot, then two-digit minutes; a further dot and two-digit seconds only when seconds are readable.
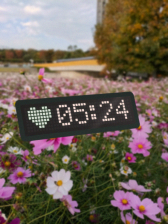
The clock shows 5.24
